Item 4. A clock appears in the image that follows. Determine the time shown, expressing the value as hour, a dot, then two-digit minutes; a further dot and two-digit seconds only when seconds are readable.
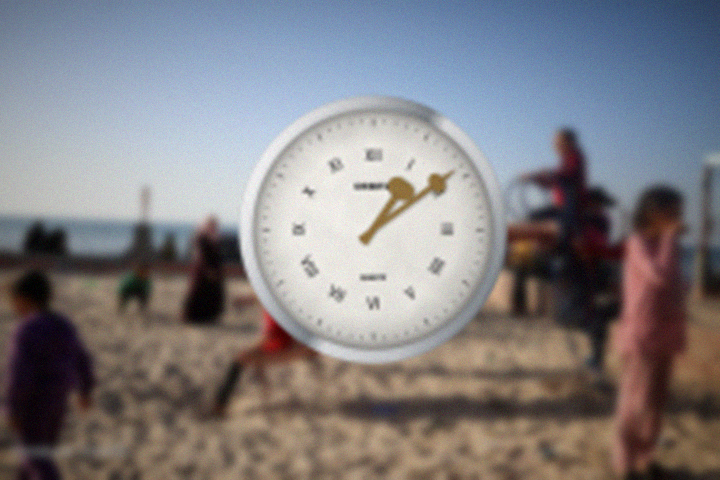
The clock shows 1.09
